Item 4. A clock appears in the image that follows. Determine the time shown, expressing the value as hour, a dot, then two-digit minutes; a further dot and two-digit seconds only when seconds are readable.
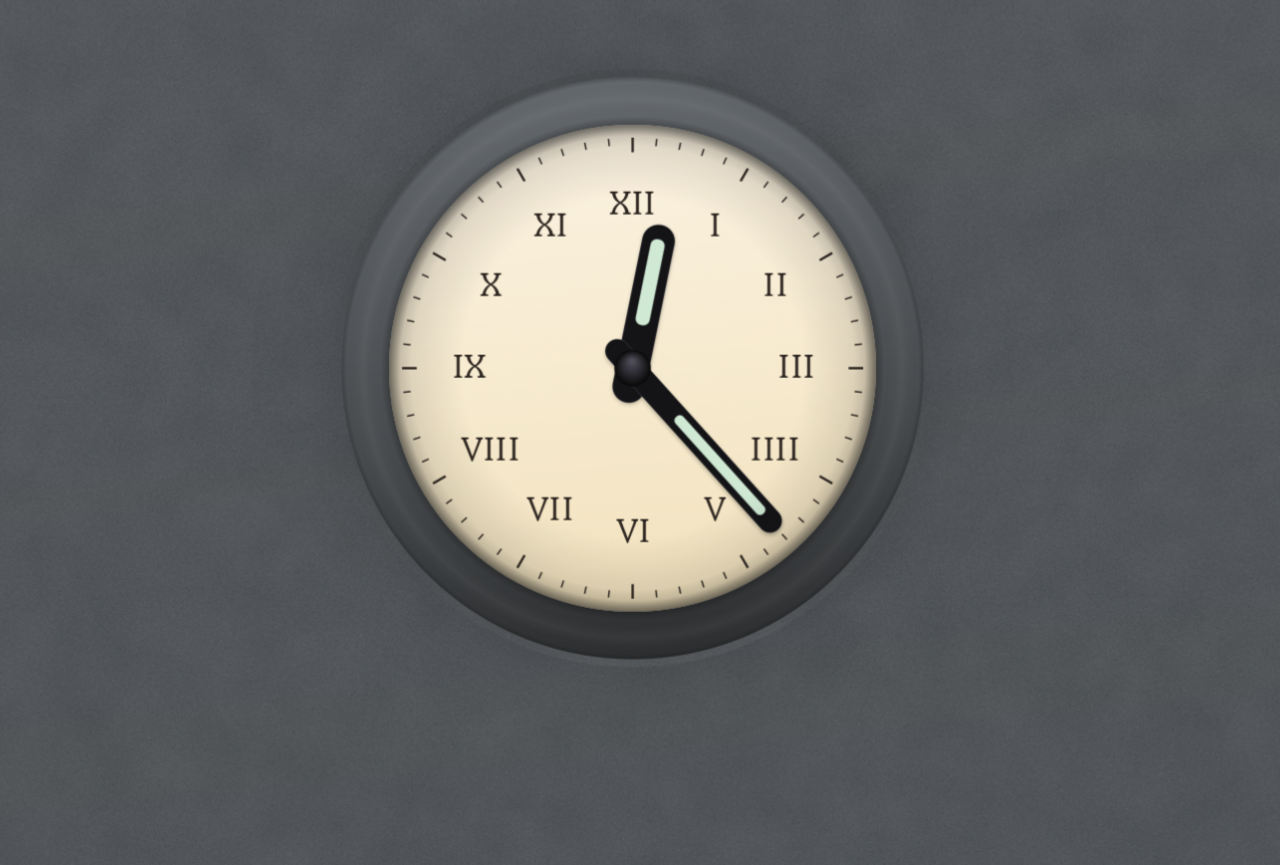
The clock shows 12.23
